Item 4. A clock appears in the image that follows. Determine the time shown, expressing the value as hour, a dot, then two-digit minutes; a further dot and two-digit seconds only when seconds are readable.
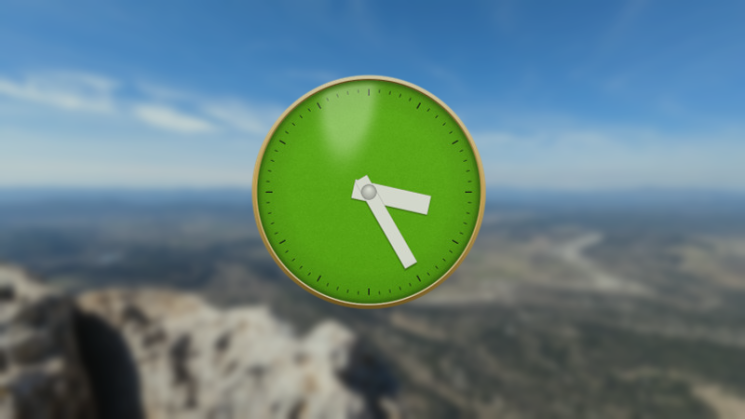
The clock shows 3.25
